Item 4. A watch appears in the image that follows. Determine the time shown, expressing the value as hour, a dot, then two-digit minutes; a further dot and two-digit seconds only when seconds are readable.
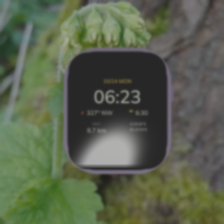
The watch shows 6.23
